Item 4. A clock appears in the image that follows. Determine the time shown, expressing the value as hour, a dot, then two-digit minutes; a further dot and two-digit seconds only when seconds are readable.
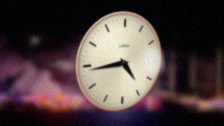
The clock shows 4.44
